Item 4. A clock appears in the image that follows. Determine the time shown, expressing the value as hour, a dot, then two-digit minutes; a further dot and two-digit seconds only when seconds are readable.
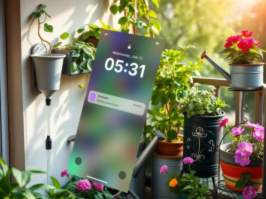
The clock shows 5.31
